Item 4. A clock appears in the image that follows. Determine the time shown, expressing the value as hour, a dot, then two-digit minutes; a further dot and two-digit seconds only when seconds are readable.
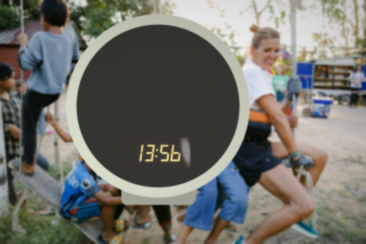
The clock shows 13.56
